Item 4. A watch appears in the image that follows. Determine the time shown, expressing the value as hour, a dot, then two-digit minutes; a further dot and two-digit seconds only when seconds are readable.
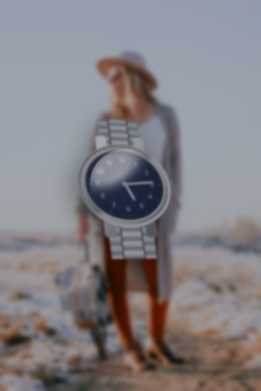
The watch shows 5.14
